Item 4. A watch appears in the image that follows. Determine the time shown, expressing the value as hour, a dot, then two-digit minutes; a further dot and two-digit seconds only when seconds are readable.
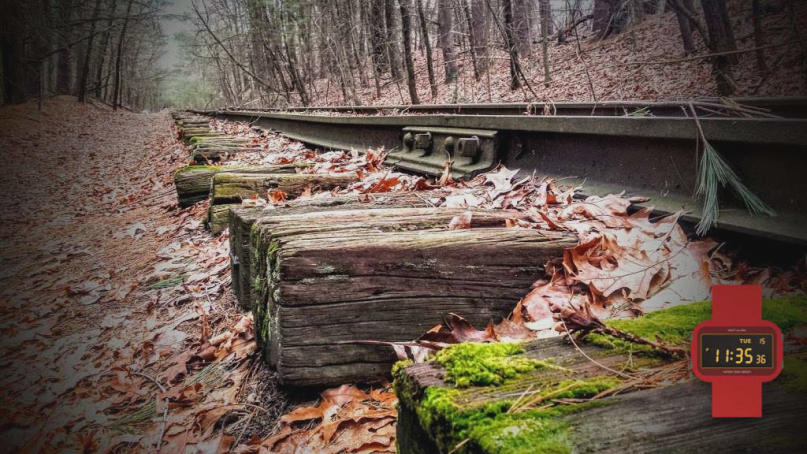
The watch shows 11.35.36
